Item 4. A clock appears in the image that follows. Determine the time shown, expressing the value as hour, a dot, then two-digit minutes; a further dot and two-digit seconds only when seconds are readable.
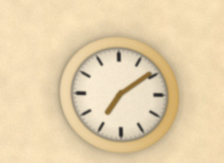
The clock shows 7.09
